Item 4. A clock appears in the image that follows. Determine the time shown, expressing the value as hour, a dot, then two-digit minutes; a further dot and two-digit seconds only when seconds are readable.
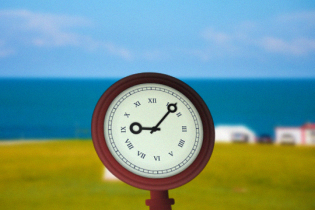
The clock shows 9.07
